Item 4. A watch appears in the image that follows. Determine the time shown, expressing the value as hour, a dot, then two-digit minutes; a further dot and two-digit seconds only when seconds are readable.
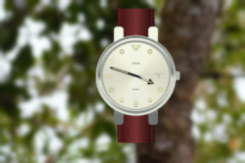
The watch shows 3.48
